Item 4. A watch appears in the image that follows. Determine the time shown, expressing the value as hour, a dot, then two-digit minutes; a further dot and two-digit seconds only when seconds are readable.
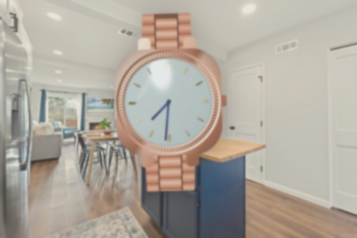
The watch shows 7.31
